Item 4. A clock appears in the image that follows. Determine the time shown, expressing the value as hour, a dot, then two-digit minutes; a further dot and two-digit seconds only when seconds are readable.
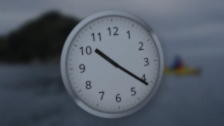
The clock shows 10.21
